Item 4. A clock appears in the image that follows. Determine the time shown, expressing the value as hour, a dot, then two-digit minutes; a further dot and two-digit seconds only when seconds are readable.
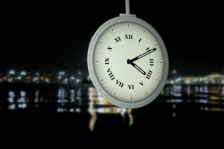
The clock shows 4.11
